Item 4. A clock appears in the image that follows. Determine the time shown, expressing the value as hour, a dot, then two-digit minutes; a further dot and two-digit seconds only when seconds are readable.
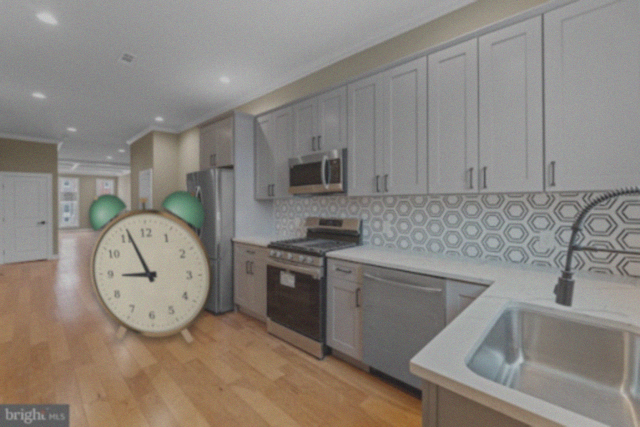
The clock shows 8.56
